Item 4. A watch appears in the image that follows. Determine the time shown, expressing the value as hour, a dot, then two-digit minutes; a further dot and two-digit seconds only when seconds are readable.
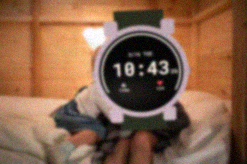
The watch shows 10.43
